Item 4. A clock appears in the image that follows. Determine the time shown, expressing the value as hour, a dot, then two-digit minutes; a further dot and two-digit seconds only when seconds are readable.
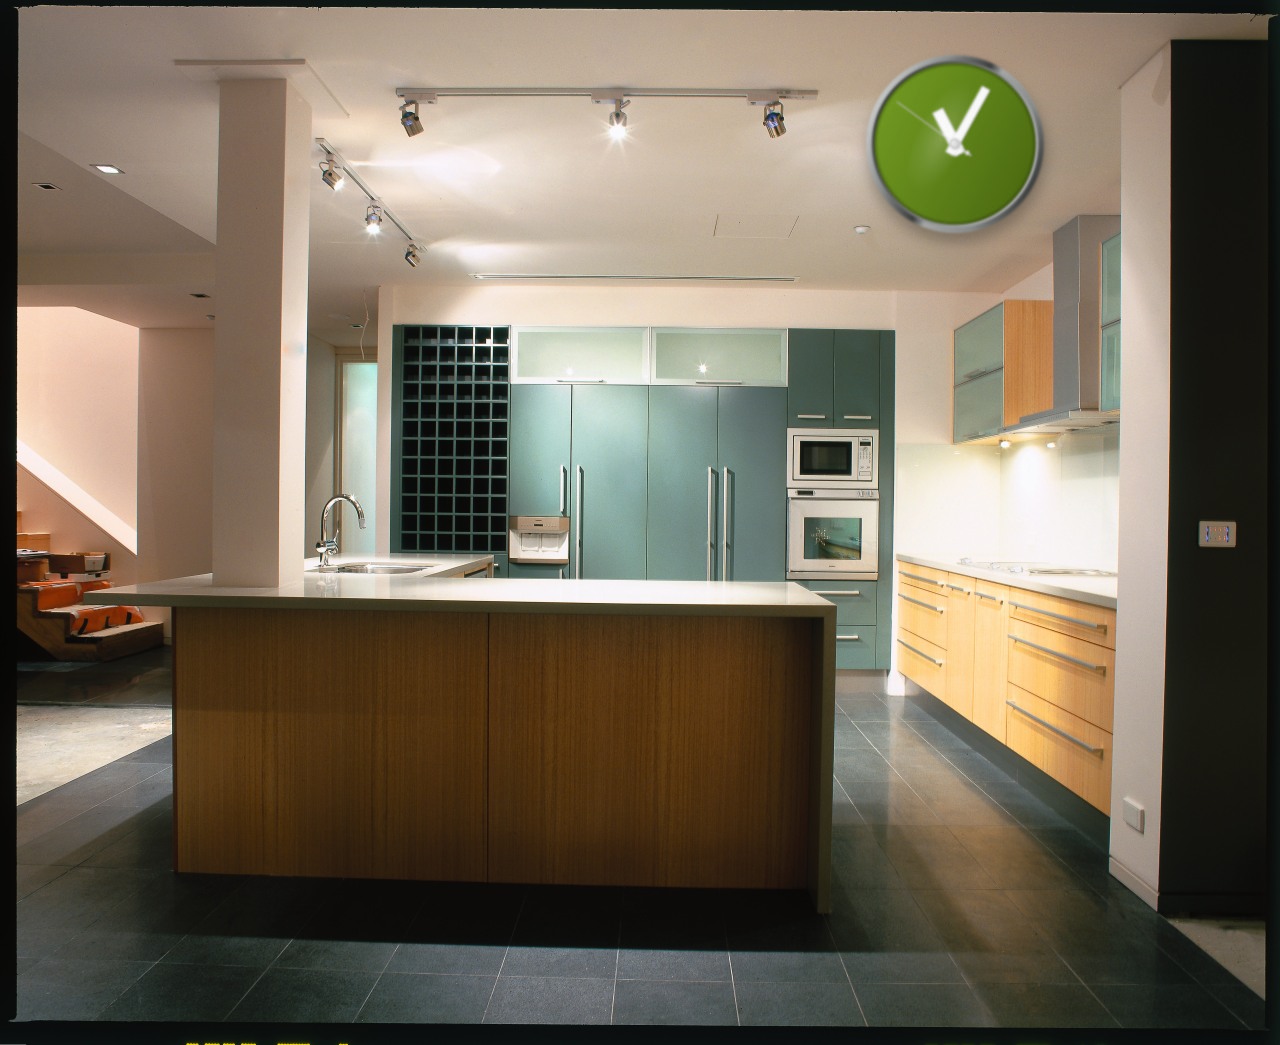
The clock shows 11.04.51
